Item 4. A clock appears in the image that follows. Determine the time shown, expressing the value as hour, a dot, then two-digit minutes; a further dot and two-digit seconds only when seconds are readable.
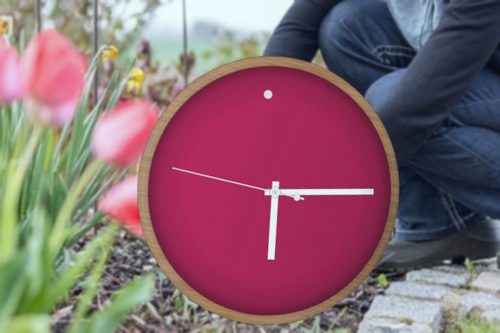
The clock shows 6.15.48
